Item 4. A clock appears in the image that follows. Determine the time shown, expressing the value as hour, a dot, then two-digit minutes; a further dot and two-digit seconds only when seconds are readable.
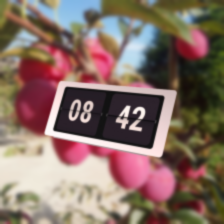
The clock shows 8.42
